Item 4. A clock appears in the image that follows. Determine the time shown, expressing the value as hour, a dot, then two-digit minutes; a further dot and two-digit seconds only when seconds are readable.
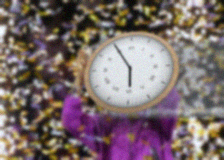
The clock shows 5.55
